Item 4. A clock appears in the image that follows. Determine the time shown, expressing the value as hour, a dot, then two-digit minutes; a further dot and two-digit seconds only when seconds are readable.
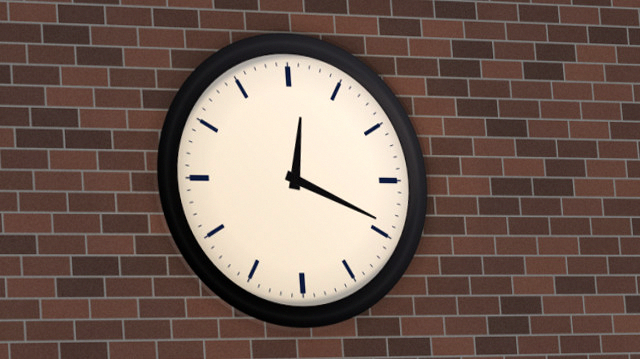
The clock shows 12.19
